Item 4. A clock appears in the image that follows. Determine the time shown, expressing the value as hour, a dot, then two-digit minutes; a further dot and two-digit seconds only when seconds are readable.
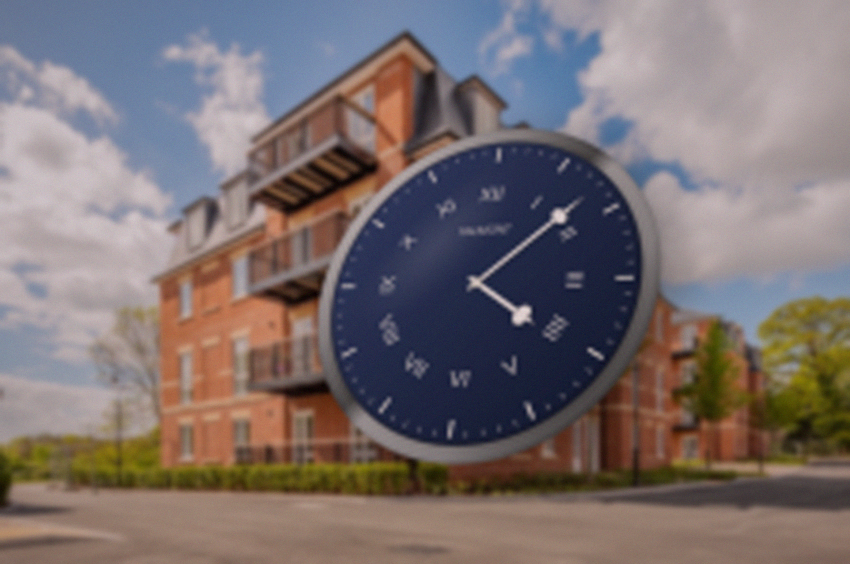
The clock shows 4.08
